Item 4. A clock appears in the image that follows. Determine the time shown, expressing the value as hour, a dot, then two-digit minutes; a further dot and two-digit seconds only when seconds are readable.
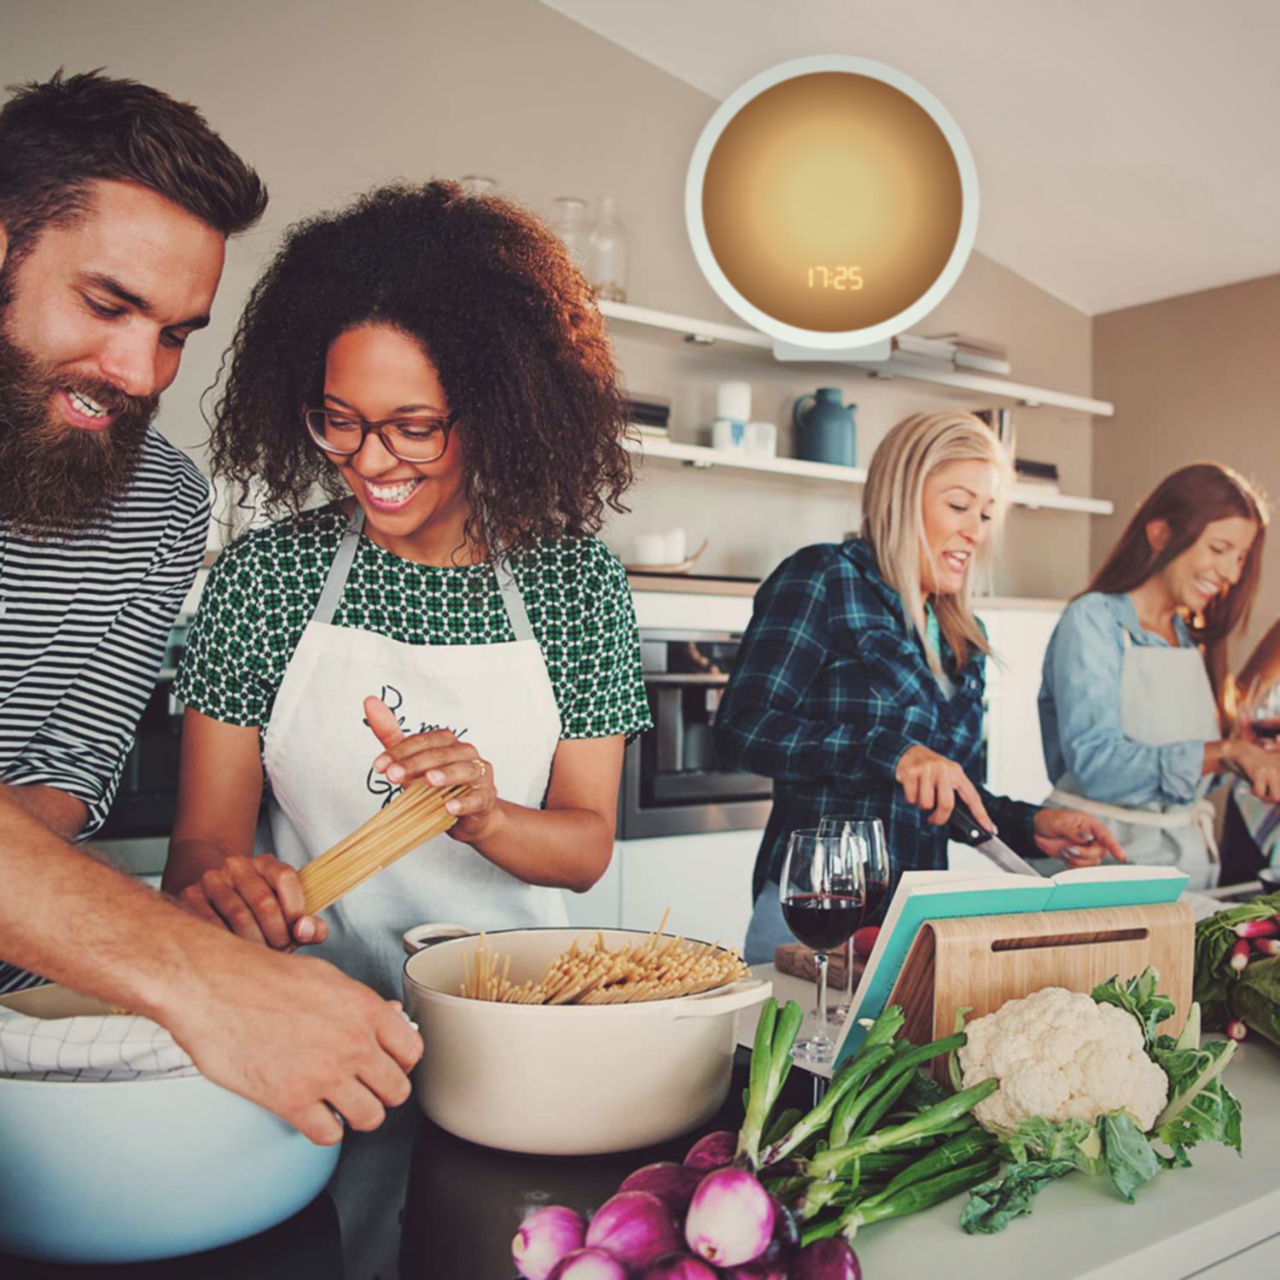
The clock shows 17.25
